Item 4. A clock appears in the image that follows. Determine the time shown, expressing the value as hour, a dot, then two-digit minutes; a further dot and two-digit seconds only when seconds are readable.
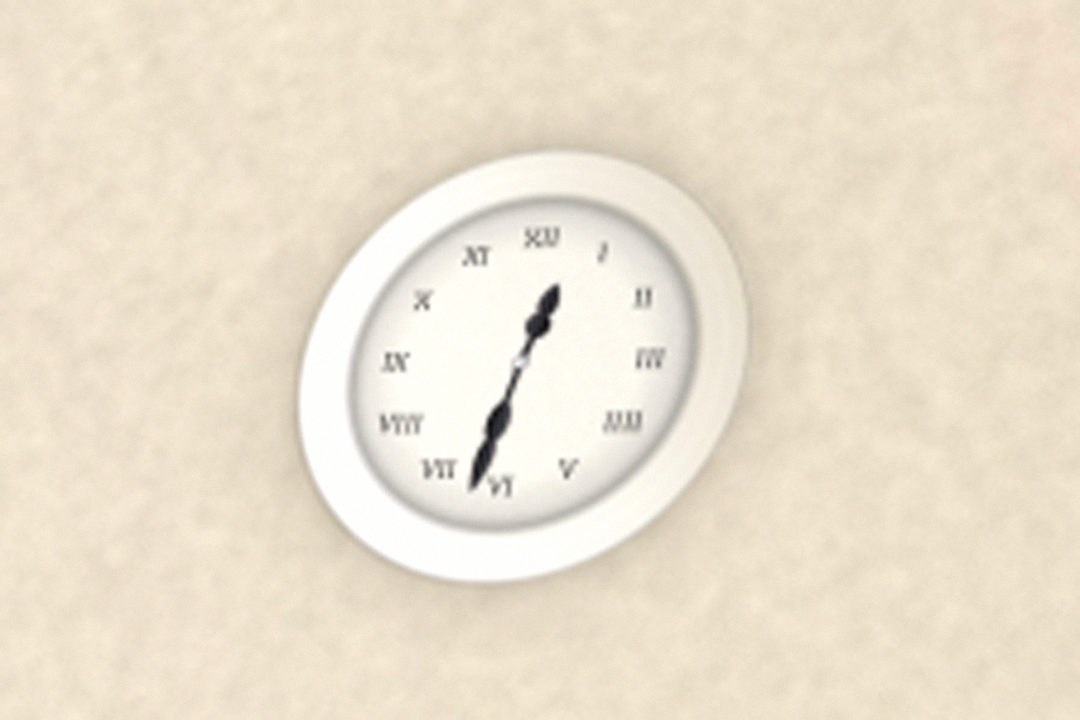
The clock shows 12.32
